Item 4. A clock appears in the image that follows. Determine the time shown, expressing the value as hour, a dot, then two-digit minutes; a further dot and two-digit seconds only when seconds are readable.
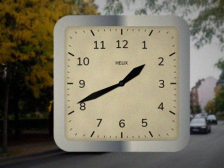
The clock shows 1.41
